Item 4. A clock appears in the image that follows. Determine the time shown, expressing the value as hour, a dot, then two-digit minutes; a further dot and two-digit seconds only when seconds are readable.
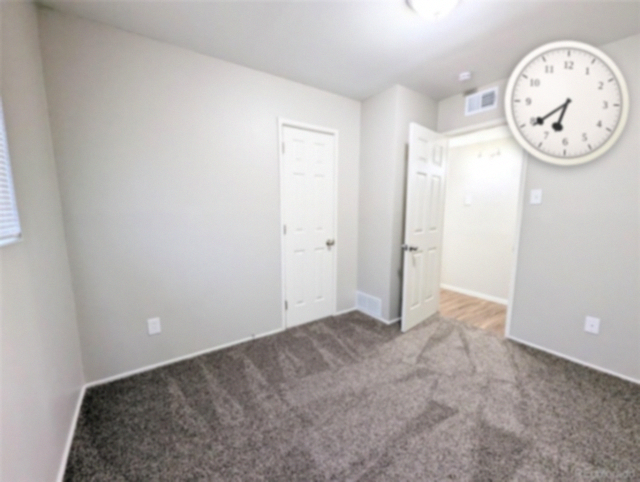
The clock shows 6.39
